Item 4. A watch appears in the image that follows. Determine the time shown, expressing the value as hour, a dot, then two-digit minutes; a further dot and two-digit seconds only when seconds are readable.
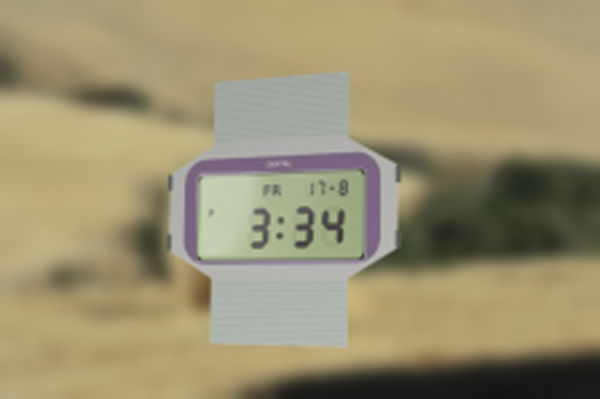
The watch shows 3.34
